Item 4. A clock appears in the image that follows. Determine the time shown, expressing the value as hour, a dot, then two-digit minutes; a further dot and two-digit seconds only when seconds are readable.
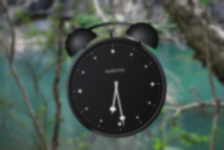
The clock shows 6.29
